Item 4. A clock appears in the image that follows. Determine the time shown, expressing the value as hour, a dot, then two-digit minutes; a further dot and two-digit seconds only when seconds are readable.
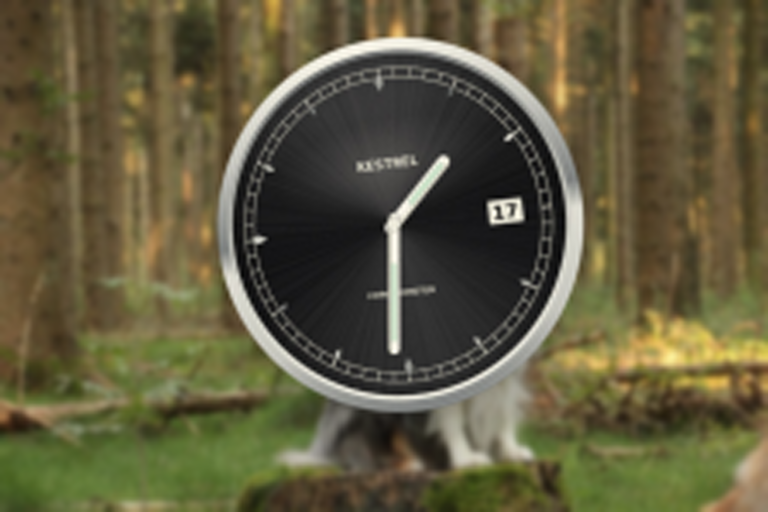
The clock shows 1.31
